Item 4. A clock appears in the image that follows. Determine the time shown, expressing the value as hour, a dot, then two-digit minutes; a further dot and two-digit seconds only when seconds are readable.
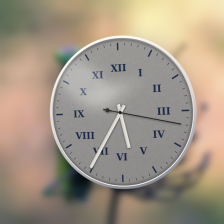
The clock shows 5.35.17
